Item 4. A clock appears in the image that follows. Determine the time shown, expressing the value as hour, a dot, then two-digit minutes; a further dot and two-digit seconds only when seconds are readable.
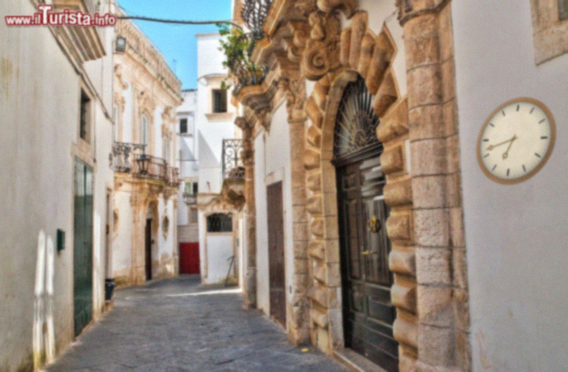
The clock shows 6.42
